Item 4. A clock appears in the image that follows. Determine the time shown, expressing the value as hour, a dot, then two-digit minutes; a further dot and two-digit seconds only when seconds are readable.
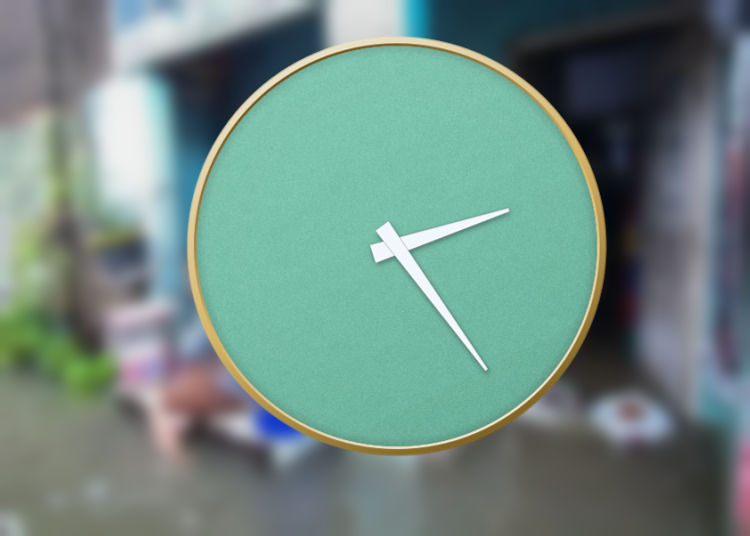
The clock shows 2.24
